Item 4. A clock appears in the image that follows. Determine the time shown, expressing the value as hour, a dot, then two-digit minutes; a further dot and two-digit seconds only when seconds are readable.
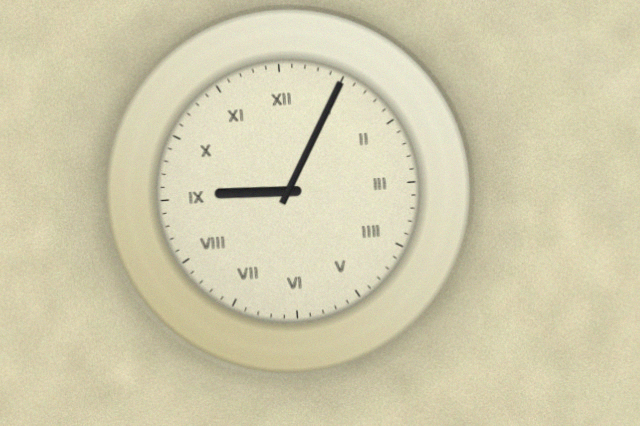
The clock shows 9.05
